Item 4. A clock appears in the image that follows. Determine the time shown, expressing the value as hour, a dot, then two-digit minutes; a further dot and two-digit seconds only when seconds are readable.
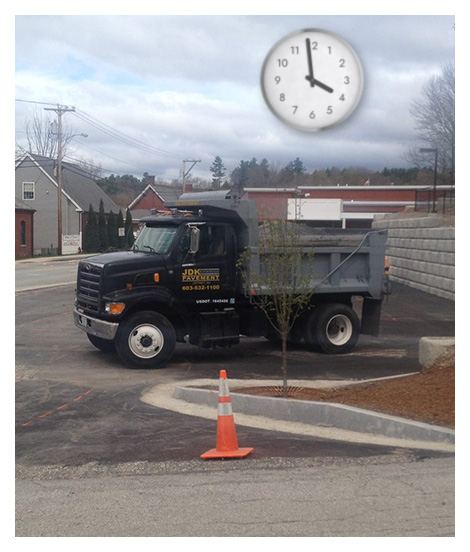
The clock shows 3.59
